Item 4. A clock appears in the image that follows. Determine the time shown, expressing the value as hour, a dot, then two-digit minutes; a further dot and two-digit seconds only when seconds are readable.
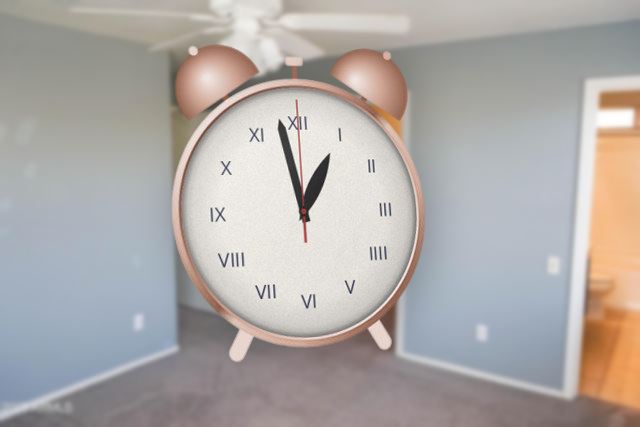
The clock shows 12.58.00
